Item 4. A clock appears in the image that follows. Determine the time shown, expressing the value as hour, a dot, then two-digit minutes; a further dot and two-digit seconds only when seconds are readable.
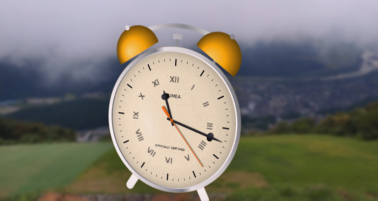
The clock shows 11.17.23
